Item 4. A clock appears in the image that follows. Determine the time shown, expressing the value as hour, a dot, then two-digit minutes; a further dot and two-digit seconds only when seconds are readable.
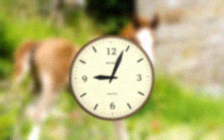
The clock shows 9.04
